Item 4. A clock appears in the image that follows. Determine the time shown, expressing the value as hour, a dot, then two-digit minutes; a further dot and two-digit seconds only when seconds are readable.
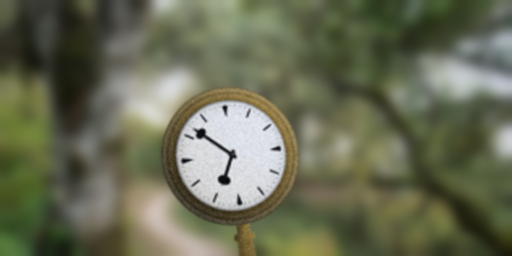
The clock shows 6.52
